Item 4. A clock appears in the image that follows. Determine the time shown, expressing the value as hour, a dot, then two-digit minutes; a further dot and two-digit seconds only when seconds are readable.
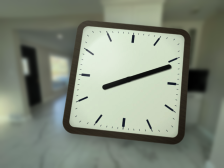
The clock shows 8.11
